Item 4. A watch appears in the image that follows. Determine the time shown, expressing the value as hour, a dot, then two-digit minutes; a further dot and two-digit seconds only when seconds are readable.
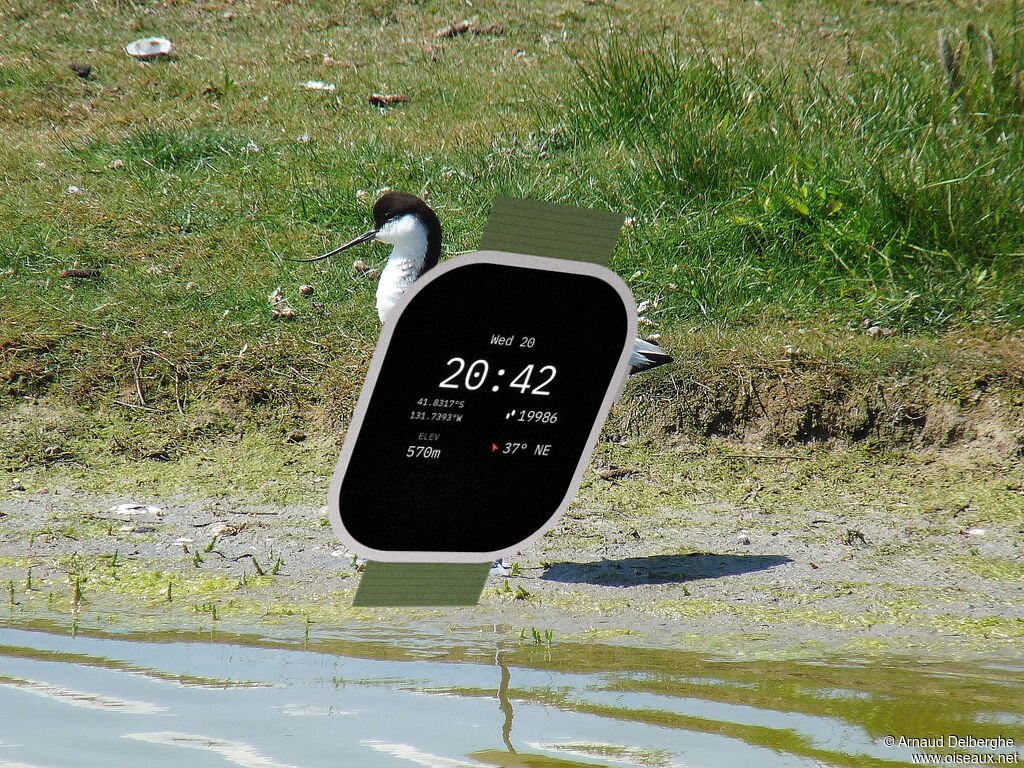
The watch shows 20.42
